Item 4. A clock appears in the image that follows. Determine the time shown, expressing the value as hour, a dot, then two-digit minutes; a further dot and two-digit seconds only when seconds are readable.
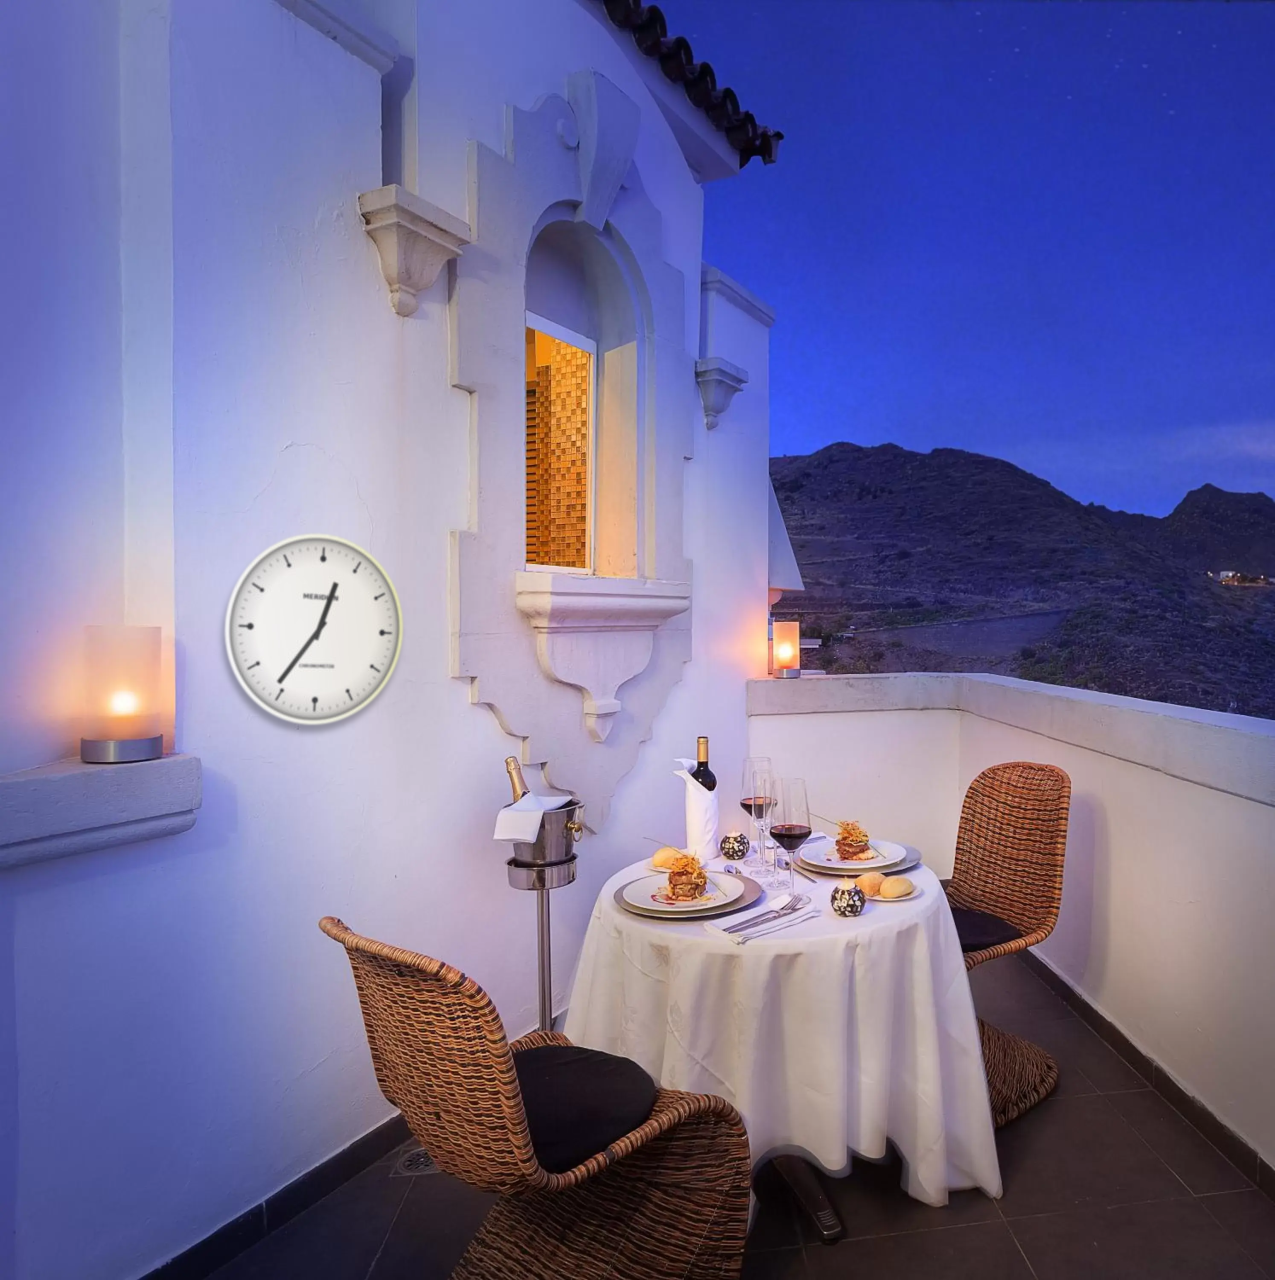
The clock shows 12.36
